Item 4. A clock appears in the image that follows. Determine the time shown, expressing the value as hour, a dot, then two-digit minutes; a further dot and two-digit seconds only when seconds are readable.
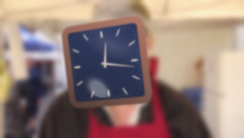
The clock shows 12.17
